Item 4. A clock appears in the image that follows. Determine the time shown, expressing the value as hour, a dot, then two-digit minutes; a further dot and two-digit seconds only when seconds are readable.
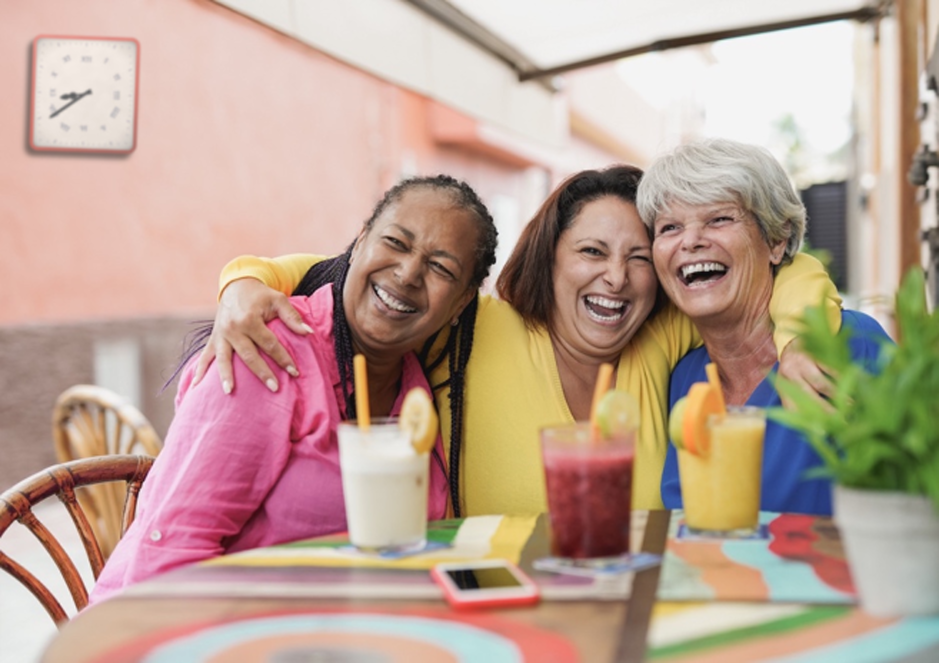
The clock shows 8.39
